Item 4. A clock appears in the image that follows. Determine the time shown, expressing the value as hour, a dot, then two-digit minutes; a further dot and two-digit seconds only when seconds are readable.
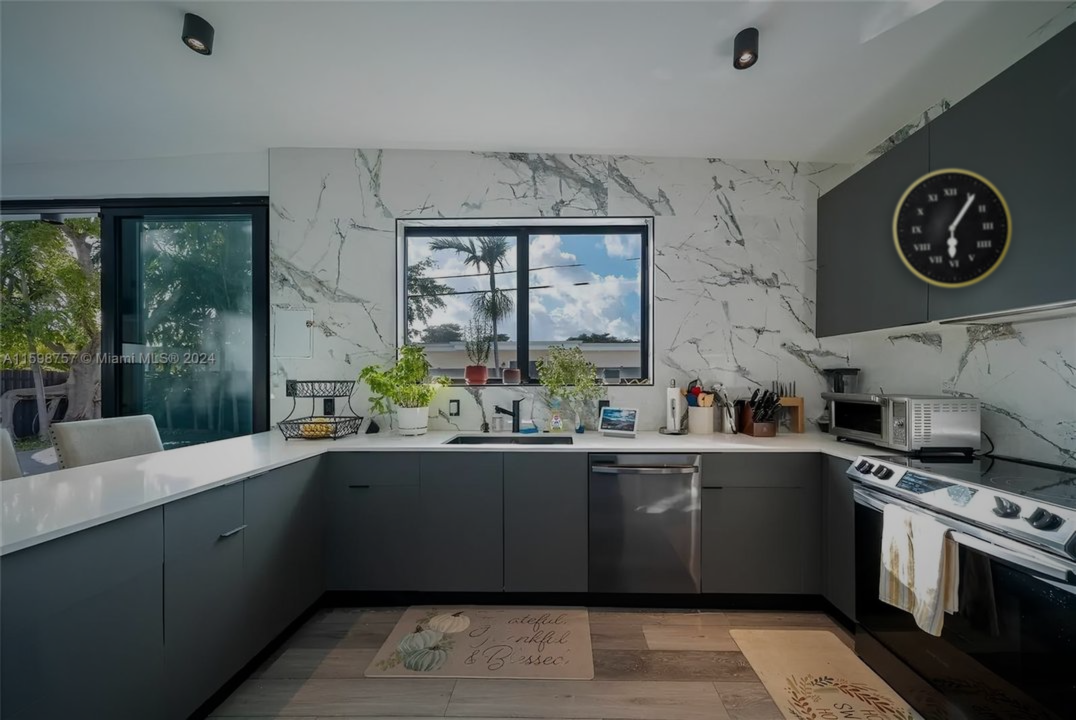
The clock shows 6.06
